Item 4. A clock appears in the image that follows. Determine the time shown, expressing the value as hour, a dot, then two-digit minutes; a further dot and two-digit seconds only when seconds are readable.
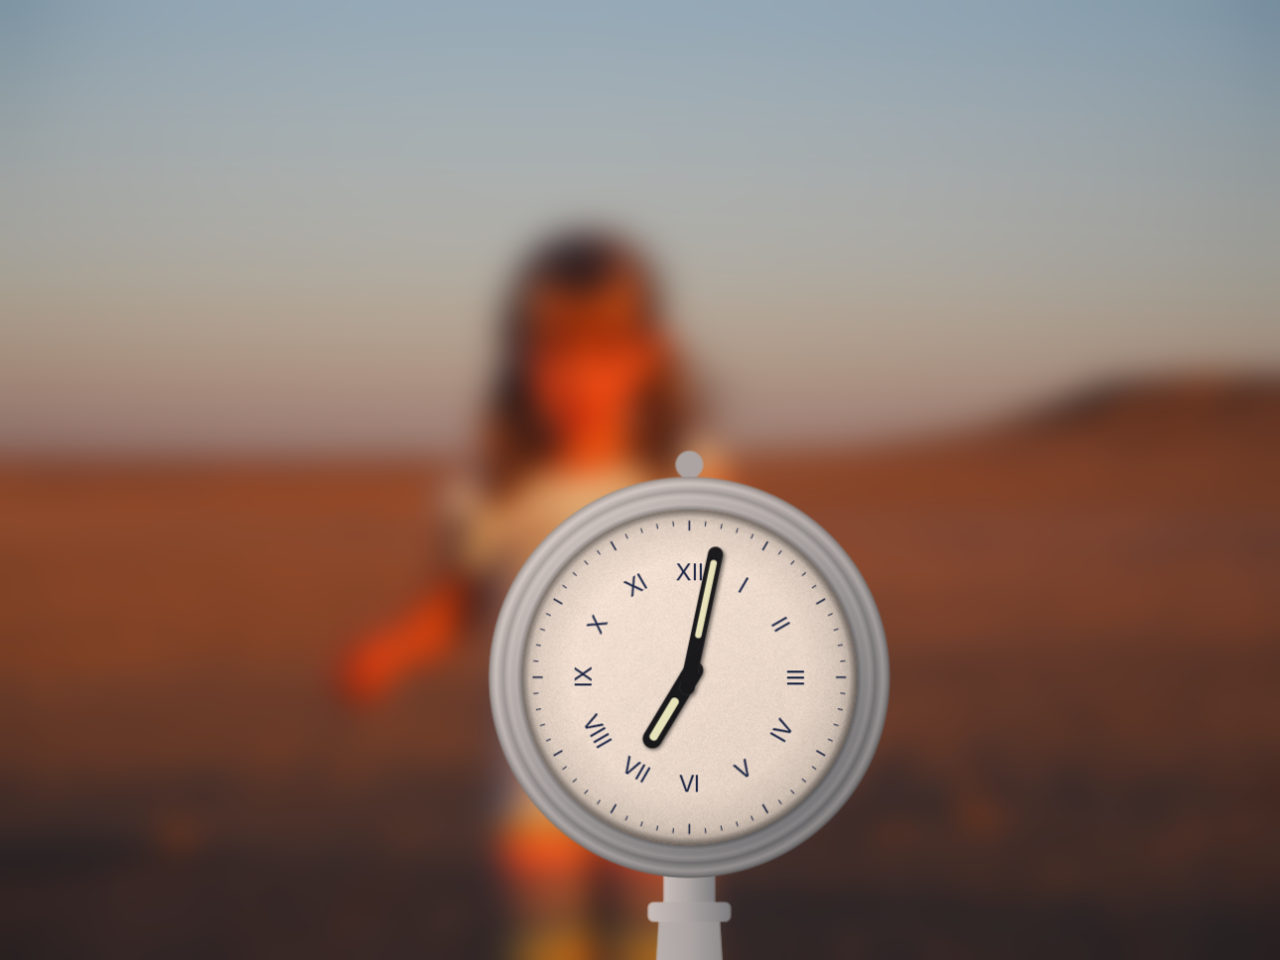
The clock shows 7.02
